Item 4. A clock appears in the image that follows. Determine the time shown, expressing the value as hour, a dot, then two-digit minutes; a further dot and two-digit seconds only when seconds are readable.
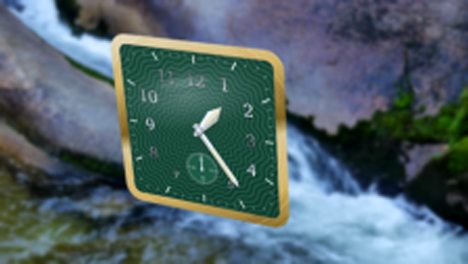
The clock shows 1.24
